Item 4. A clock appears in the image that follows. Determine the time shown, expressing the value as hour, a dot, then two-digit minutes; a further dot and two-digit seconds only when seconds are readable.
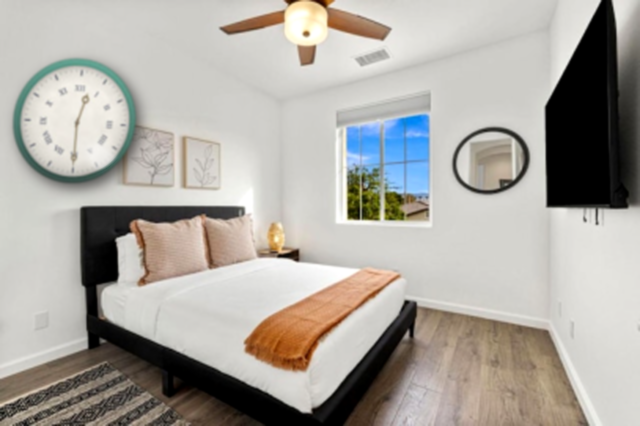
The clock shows 12.30
